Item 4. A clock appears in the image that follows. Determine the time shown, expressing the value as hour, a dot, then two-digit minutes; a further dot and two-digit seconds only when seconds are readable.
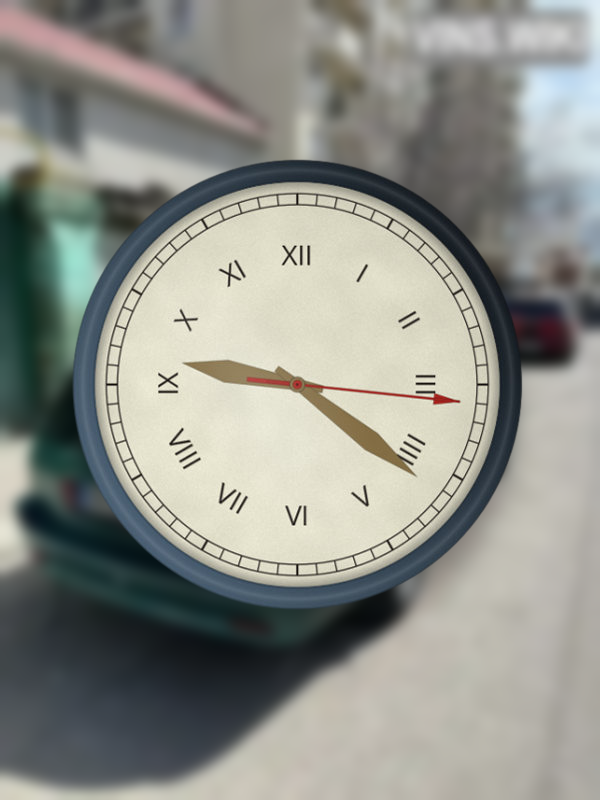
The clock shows 9.21.16
